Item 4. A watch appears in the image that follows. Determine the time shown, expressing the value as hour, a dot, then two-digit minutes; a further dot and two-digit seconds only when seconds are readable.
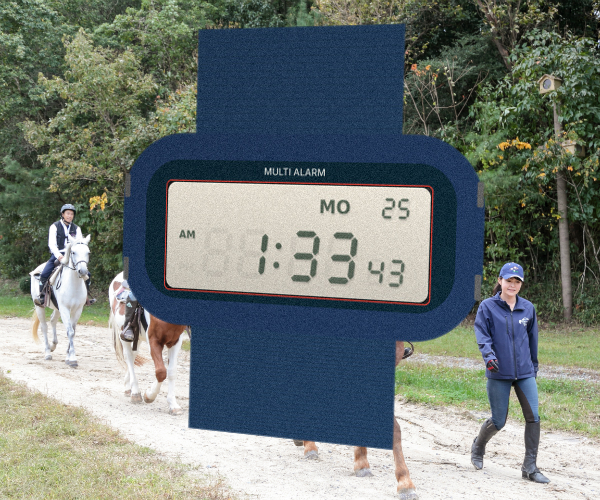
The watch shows 1.33.43
